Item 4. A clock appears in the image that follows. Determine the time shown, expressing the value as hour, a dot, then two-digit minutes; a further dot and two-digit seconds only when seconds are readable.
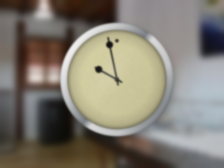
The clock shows 9.58
